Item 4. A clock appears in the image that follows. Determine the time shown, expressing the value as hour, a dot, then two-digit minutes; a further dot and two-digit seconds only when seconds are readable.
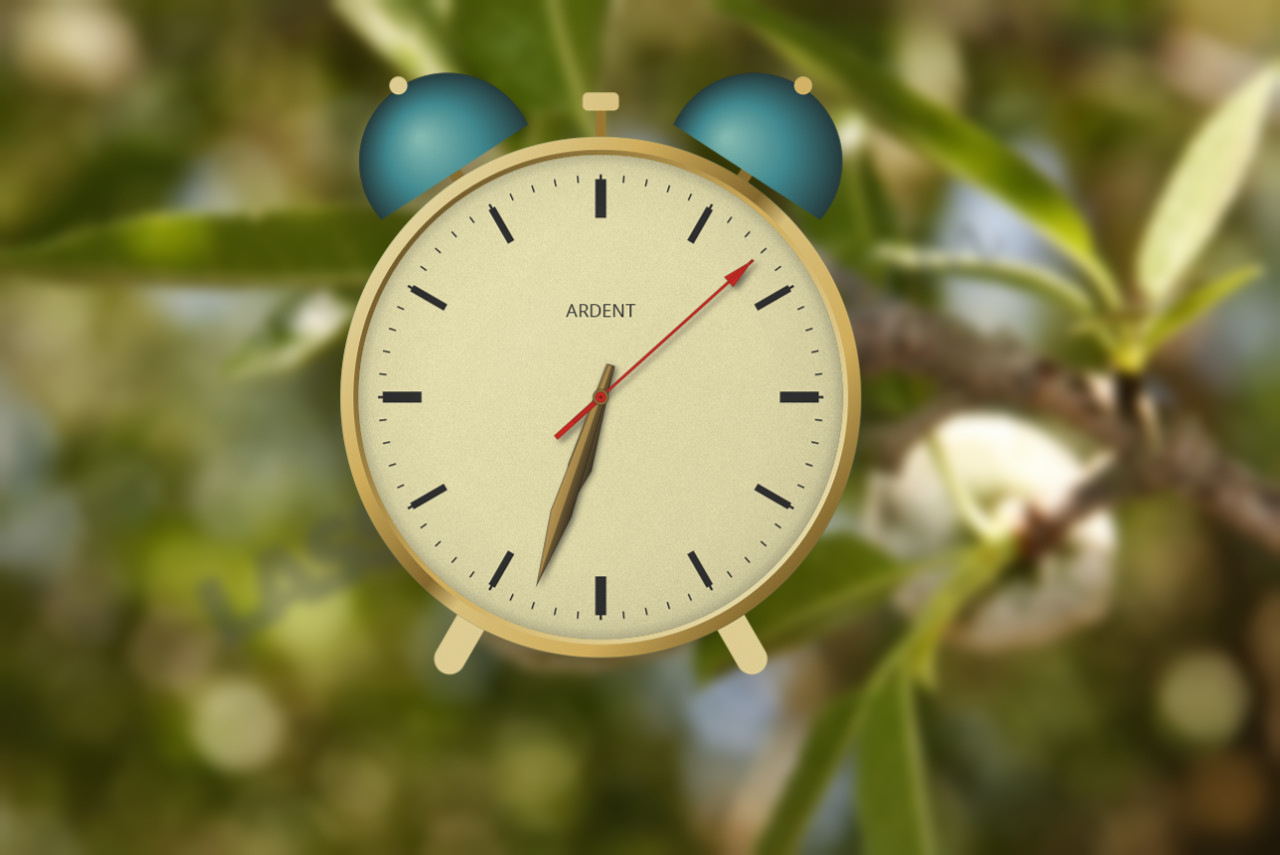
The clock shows 6.33.08
